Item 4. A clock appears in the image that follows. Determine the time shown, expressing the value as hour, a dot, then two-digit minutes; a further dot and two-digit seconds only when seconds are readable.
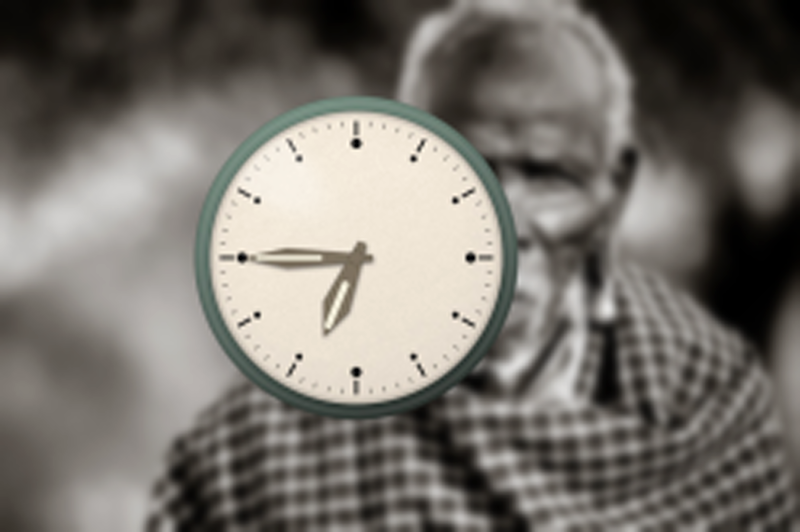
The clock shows 6.45
